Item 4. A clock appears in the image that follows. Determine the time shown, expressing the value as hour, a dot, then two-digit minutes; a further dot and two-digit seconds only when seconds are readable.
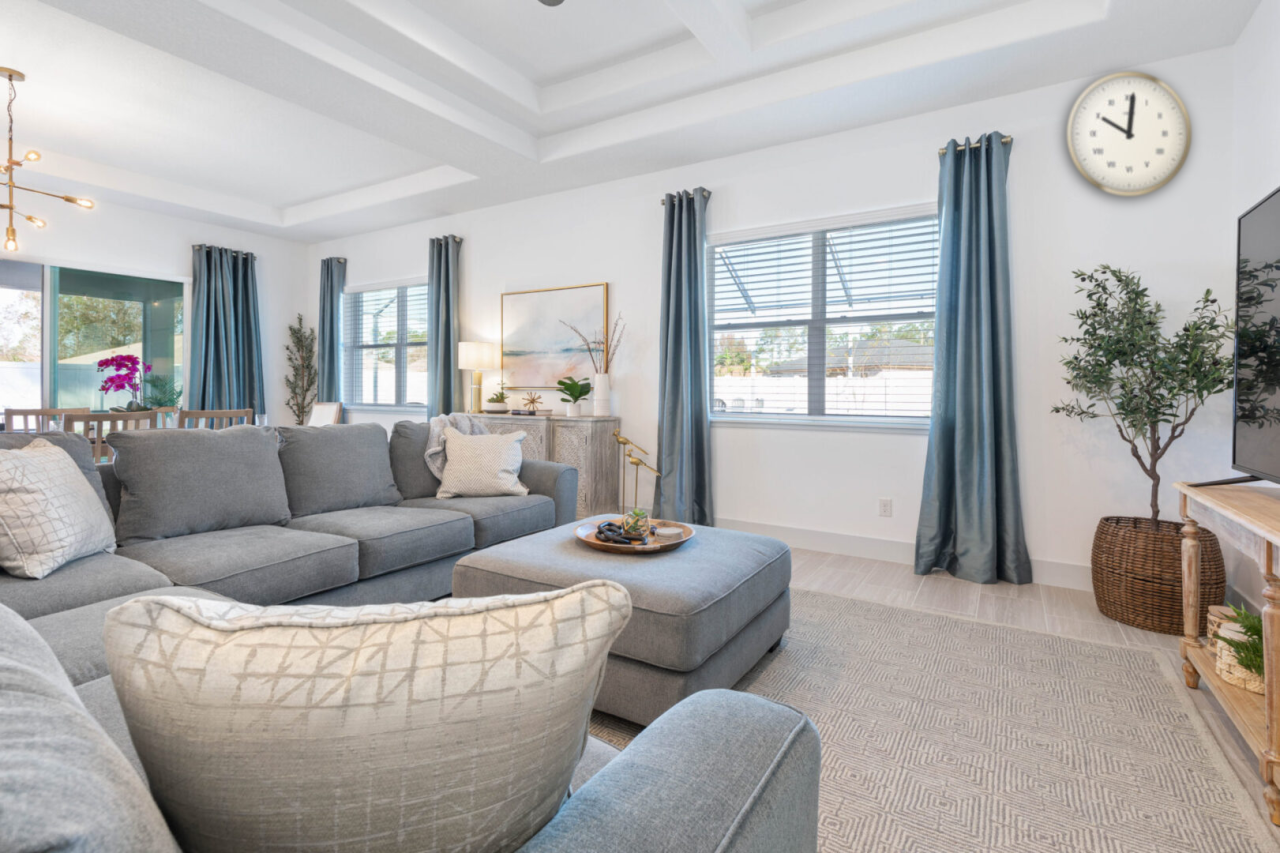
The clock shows 10.01
